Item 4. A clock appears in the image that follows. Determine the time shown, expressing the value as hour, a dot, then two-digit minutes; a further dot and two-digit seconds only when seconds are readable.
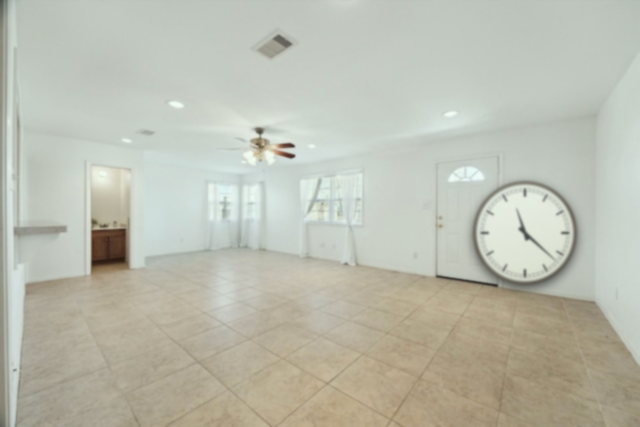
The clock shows 11.22
